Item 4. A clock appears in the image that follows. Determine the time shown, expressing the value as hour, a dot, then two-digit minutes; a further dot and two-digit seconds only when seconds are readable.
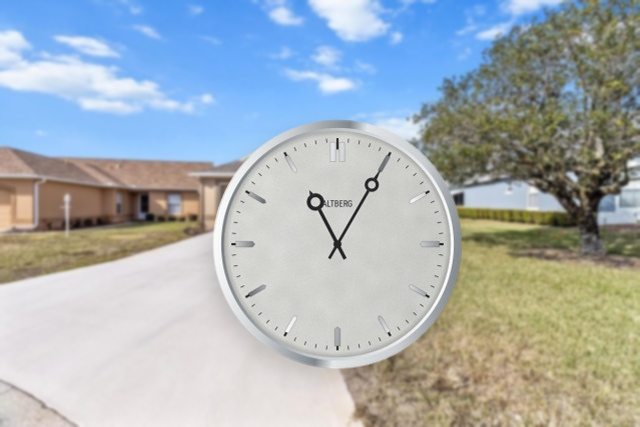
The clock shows 11.05
